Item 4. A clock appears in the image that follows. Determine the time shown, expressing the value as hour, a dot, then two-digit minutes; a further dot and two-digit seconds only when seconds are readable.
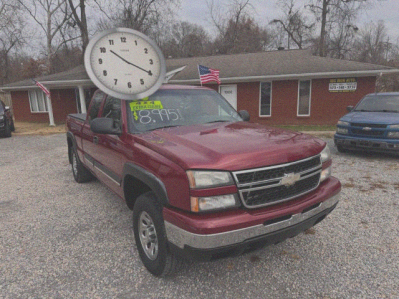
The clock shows 10.20
